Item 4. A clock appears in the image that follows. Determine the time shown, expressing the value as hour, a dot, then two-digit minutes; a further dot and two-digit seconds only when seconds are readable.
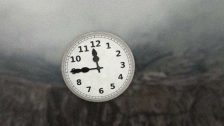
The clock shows 11.45
